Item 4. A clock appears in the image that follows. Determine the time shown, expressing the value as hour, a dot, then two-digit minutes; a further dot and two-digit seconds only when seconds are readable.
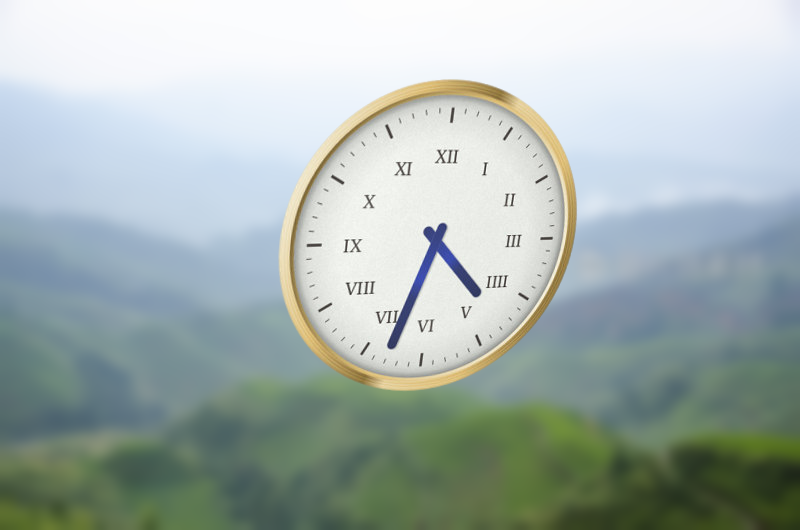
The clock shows 4.33
